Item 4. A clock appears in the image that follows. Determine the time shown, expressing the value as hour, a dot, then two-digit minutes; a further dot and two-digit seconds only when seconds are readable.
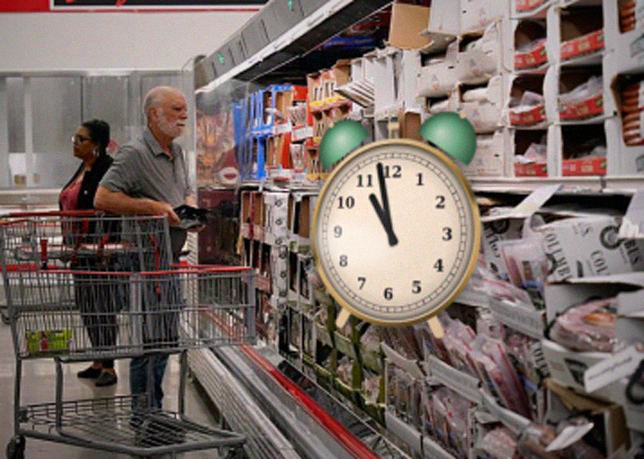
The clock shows 10.58
